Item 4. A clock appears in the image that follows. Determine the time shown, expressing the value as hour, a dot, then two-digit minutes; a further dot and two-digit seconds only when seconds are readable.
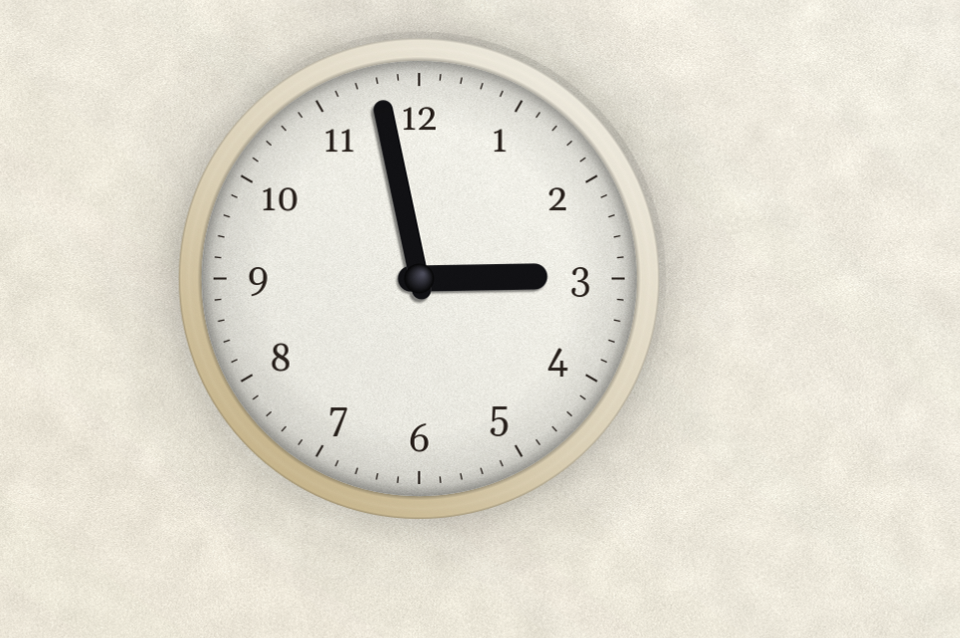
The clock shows 2.58
